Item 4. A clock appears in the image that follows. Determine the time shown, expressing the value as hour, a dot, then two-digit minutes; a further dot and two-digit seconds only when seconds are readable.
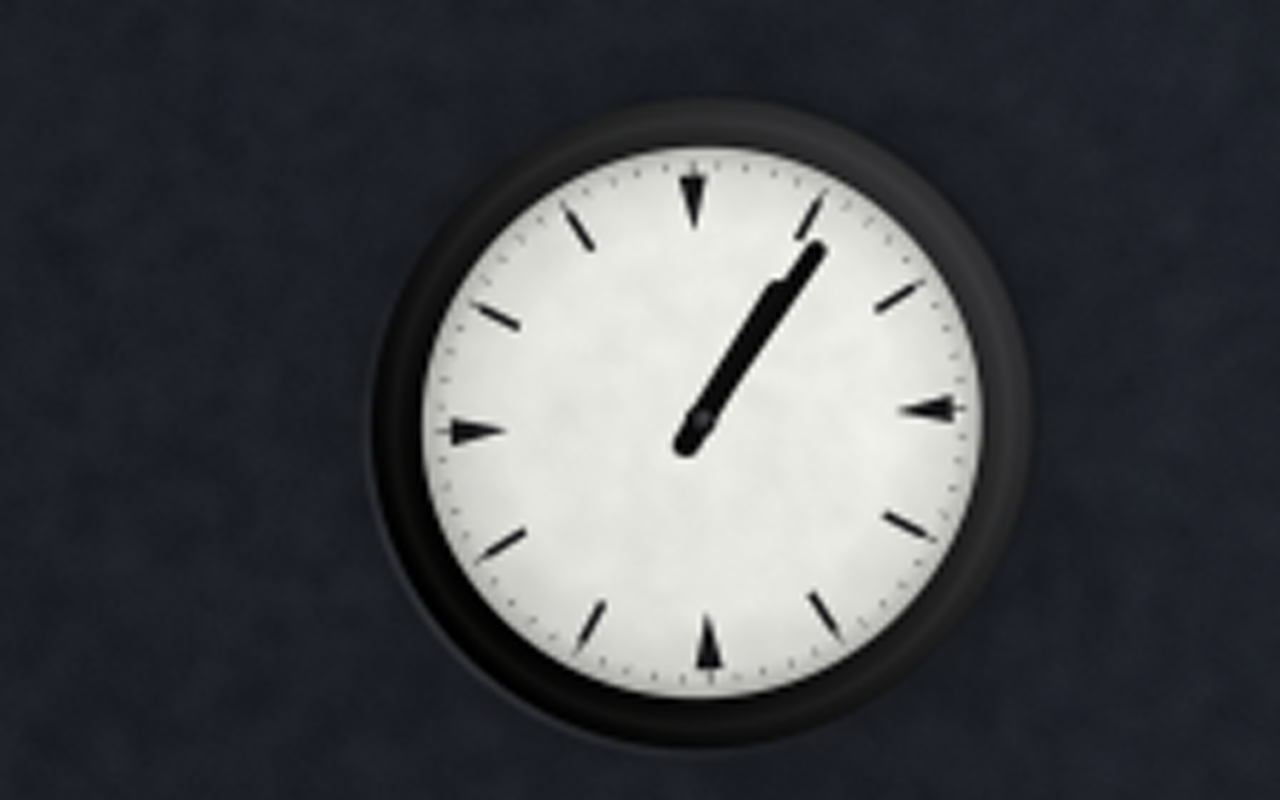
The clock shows 1.06
